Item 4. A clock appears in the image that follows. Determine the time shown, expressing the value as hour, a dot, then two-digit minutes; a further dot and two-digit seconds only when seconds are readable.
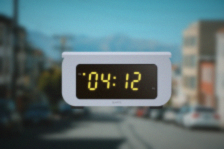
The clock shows 4.12
